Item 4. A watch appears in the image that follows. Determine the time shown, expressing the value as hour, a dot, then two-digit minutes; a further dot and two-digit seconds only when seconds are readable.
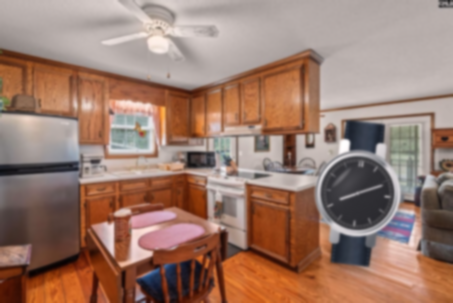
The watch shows 8.11
